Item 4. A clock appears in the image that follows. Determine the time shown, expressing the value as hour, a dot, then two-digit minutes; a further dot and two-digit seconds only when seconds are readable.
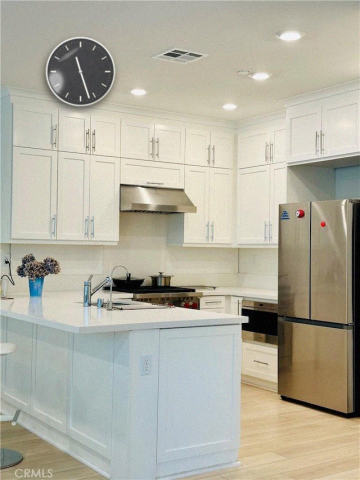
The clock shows 11.27
